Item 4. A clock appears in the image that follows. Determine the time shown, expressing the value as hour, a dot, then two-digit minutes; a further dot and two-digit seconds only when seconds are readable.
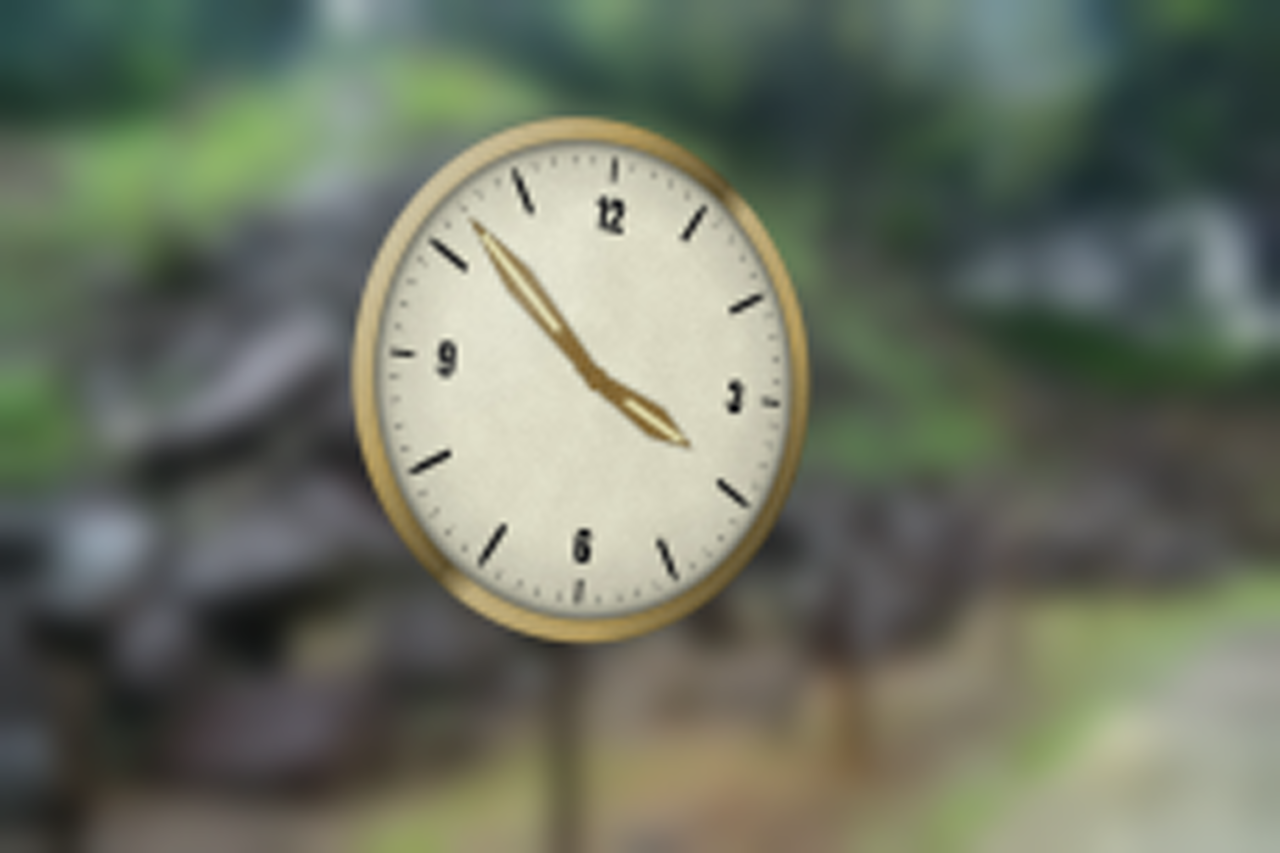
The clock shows 3.52
